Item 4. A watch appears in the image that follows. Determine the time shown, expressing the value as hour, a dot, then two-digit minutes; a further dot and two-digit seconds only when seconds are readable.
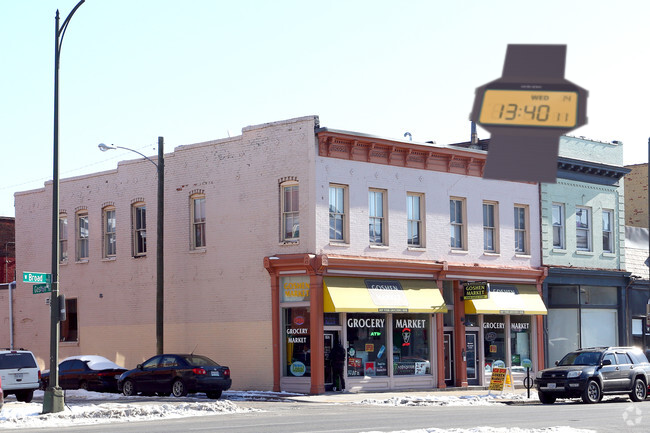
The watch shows 13.40.11
